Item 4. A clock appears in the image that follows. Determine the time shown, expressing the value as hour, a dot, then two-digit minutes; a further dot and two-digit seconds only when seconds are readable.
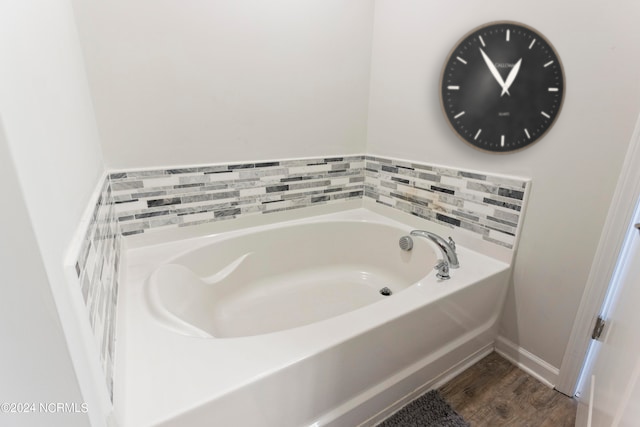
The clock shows 12.54
